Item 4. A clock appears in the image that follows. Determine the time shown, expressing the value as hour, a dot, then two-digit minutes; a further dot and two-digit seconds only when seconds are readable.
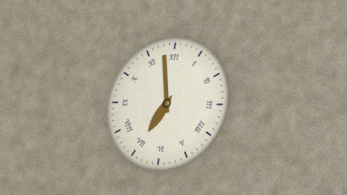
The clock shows 6.58
